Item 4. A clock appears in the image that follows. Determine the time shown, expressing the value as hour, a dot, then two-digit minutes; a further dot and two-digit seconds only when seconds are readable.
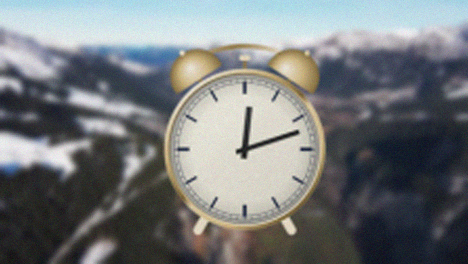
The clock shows 12.12
